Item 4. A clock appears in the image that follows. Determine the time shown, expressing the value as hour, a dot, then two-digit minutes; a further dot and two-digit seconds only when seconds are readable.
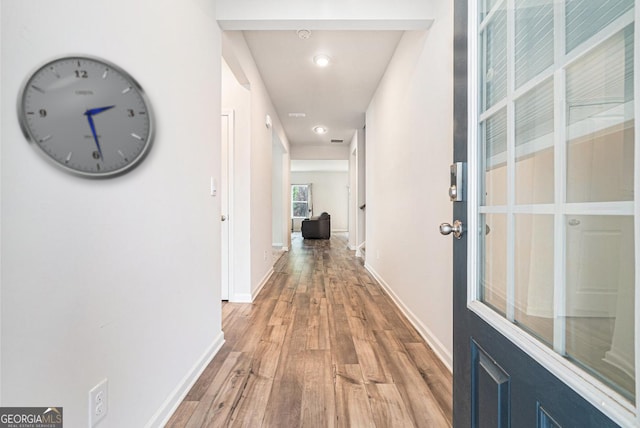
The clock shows 2.29
